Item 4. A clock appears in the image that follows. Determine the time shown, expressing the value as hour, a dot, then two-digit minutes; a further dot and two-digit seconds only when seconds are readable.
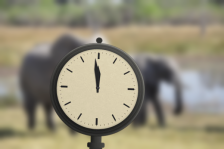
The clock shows 11.59
